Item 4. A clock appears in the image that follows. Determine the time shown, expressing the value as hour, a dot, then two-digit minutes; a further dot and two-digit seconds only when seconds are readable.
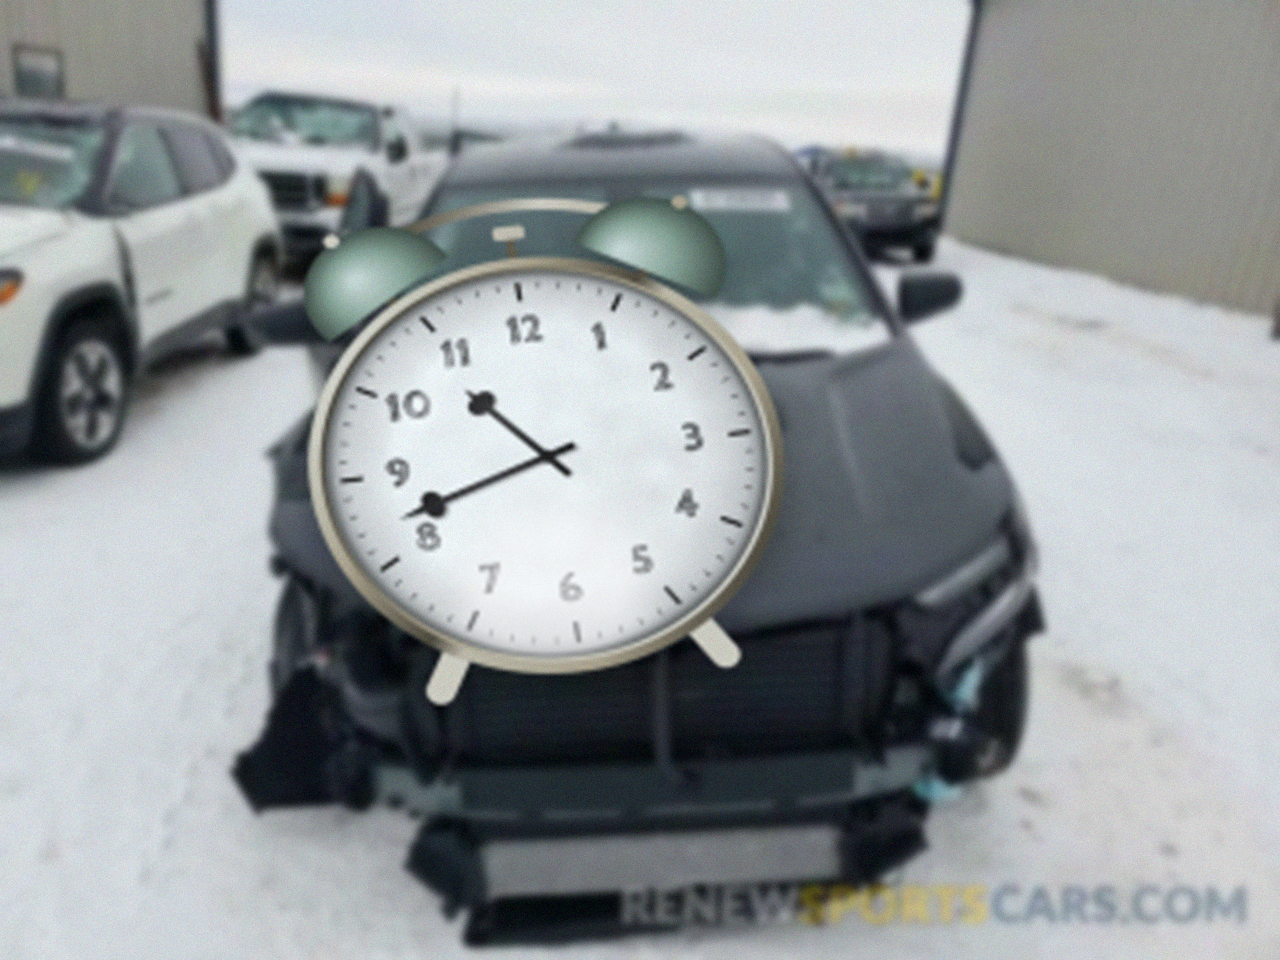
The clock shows 10.42
